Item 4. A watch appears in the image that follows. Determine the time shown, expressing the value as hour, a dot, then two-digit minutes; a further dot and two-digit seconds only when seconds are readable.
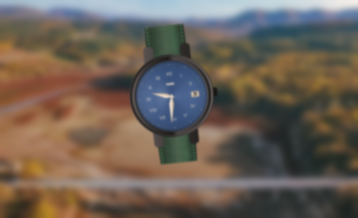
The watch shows 9.31
